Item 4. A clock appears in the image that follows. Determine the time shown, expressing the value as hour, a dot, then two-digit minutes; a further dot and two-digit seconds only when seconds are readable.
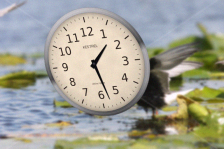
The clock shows 1.28
